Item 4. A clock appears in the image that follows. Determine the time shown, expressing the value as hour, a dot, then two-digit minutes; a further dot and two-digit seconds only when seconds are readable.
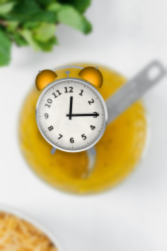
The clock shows 12.15
